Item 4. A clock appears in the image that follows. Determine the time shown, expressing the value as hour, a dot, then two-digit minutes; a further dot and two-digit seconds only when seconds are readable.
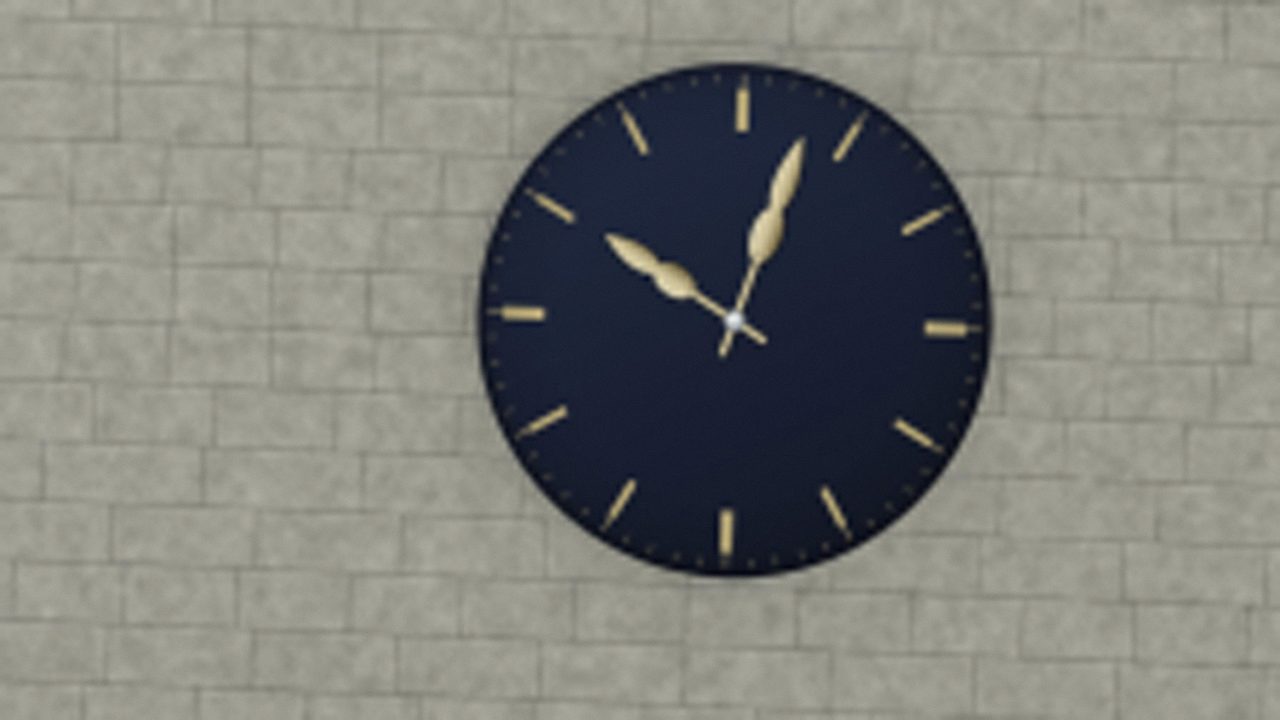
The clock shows 10.03
